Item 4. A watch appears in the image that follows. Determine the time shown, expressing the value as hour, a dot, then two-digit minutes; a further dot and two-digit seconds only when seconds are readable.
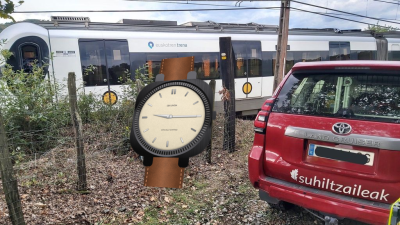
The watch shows 9.15
